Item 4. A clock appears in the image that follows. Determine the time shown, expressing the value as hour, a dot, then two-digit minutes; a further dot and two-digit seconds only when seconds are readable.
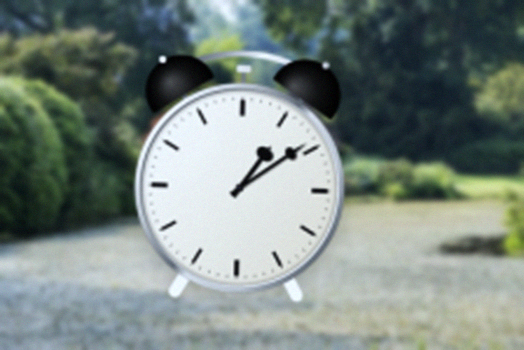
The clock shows 1.09
